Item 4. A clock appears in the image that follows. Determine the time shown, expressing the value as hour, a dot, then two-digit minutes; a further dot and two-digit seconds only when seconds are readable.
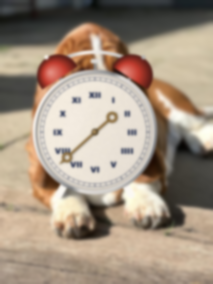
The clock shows 1.38
